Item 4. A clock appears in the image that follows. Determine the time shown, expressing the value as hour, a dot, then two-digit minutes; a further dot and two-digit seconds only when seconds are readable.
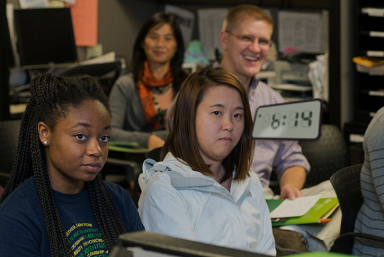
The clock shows 6.14
